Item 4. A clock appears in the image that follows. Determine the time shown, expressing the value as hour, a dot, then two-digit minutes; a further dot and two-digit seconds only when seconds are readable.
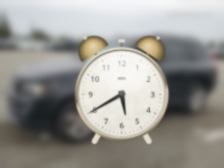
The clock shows 5.40
